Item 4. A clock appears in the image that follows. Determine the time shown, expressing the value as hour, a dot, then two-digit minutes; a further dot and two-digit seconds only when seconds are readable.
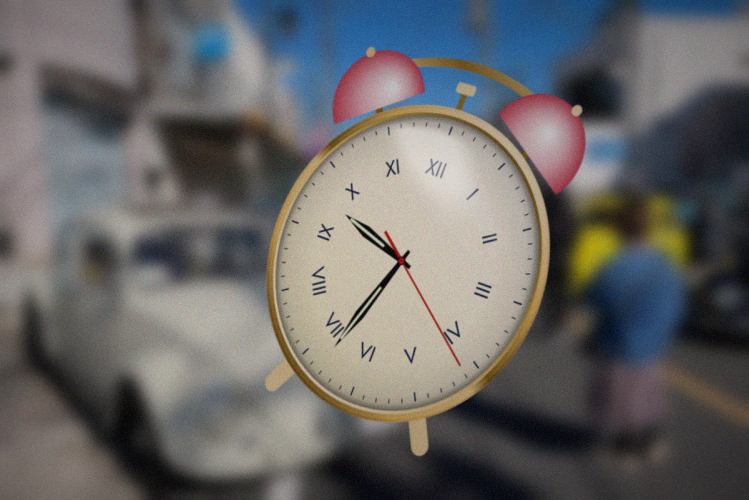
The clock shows 9.33.21
